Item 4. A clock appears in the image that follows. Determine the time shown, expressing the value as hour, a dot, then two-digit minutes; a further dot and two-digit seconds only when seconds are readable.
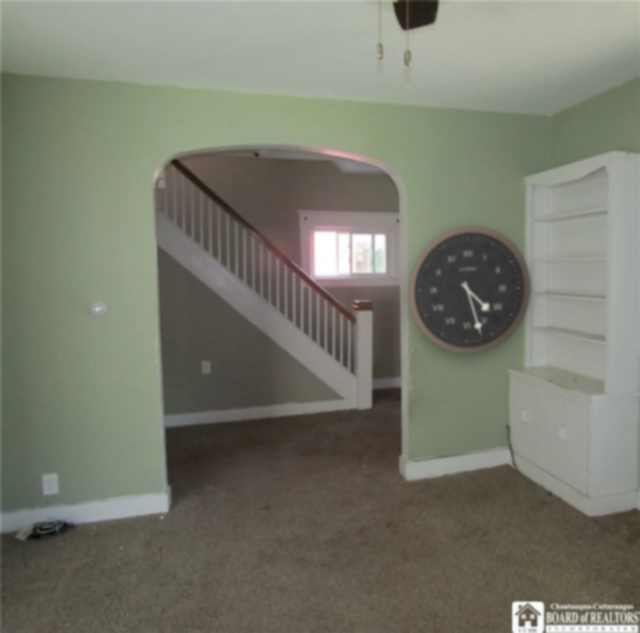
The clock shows 4.27
